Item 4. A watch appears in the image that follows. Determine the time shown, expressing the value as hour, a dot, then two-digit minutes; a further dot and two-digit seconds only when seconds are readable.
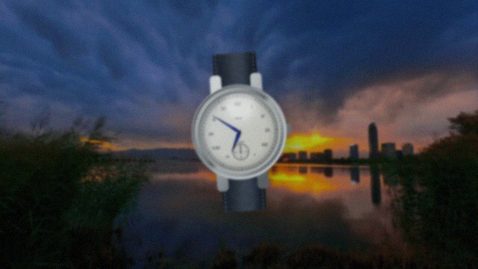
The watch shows 6.51
